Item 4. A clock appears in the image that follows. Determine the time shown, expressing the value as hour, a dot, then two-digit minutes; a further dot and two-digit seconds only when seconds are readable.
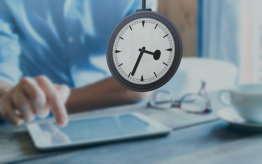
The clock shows 3.34
